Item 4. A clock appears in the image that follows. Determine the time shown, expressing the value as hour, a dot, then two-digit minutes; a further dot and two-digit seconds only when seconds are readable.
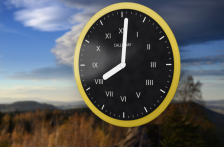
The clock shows 8.01
